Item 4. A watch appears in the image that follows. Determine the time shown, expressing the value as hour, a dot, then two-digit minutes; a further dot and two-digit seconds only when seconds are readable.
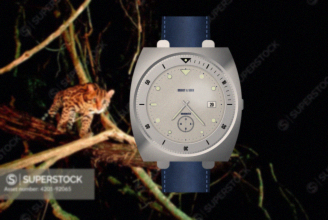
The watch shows 7.23
